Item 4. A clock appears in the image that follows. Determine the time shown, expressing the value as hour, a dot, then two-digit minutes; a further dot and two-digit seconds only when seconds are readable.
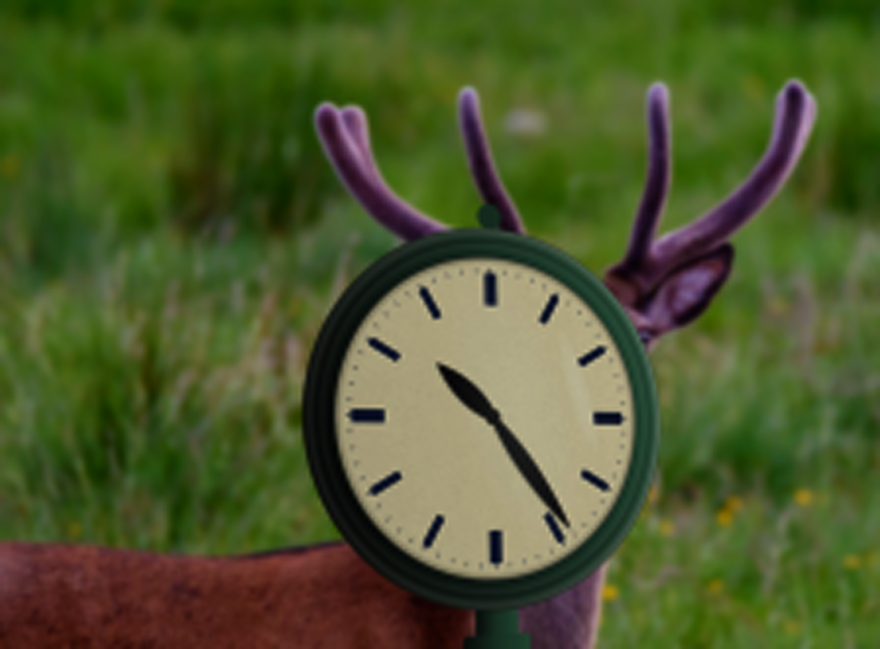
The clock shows 10.24
